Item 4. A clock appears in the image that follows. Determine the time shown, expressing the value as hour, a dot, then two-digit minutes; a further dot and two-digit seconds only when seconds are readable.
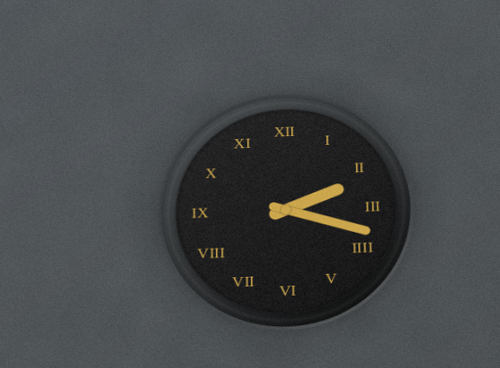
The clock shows 2.18
